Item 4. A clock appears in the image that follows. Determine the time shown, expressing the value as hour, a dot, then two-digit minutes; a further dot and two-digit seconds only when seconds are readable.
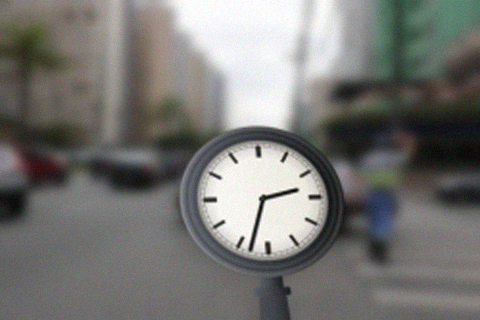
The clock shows 2.33
